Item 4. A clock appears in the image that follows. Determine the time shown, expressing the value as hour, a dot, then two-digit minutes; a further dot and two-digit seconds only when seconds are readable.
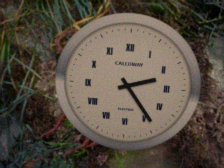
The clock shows 2.24
